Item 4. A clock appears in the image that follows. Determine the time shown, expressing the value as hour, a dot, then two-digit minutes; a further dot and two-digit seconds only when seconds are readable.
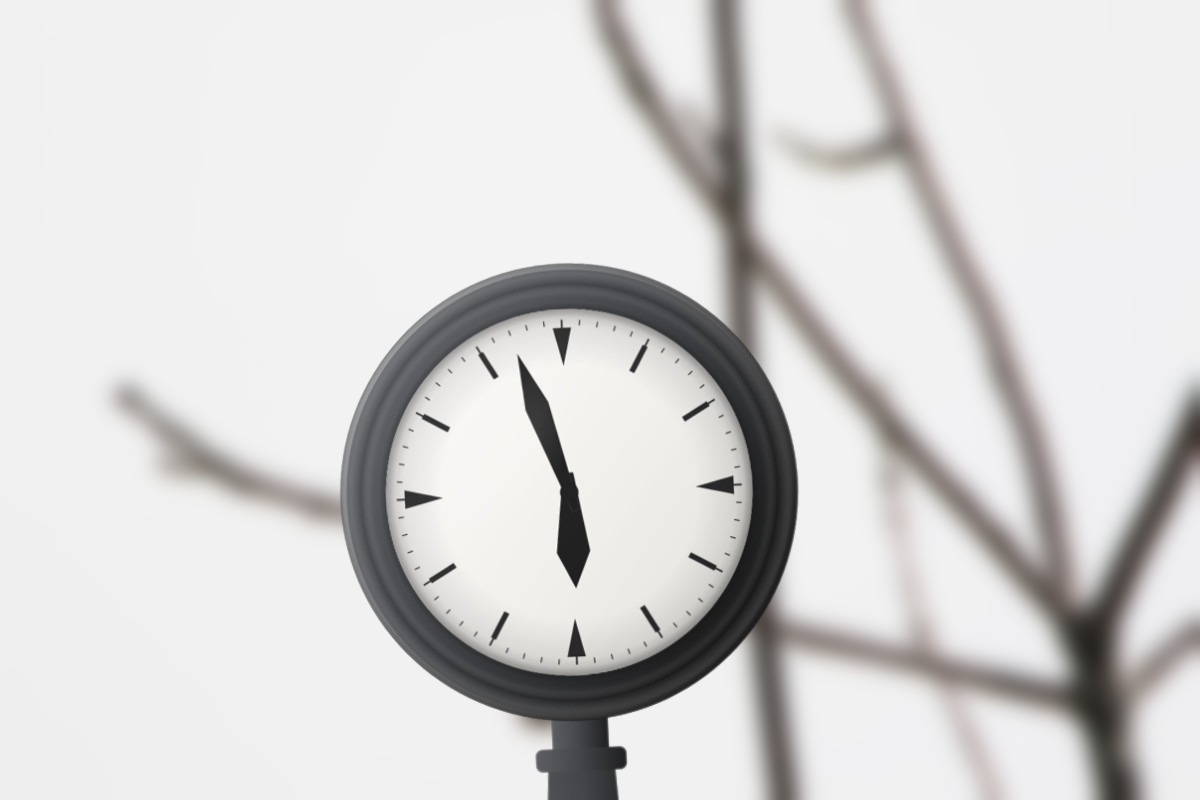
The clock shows 5.57
